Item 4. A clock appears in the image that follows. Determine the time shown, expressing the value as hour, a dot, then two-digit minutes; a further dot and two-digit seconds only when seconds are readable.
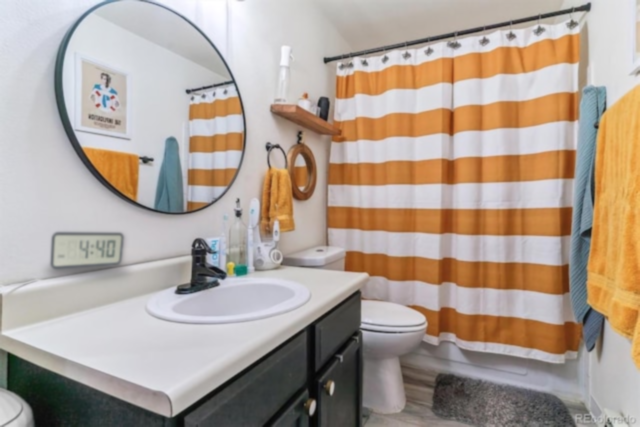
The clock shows 4.40
